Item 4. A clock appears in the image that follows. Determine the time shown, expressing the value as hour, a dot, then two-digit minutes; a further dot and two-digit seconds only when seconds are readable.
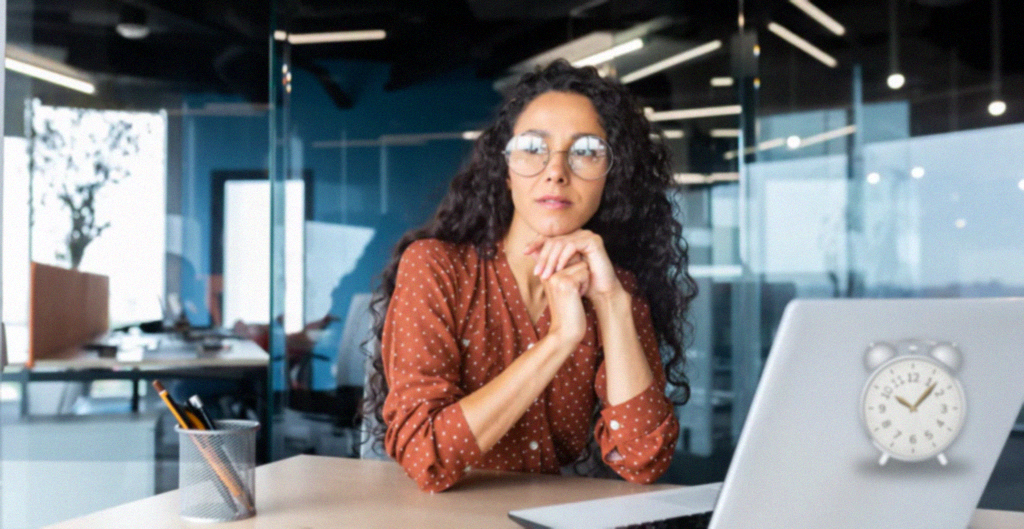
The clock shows 10.07
